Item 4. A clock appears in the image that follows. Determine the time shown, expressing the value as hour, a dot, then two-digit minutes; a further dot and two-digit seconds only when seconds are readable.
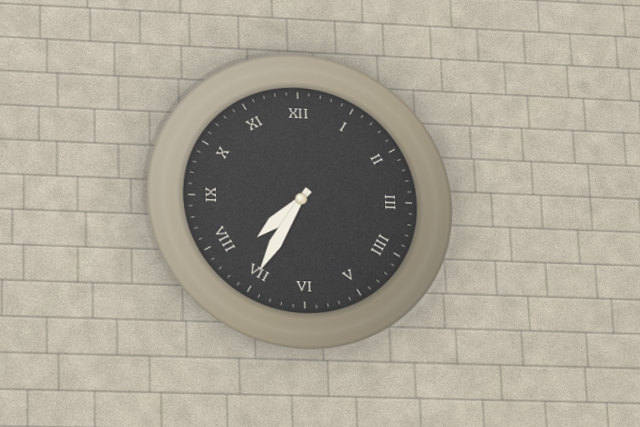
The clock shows 7.35
